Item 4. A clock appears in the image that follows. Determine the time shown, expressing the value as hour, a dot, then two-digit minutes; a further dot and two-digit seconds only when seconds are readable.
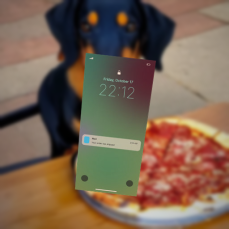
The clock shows 22.12
